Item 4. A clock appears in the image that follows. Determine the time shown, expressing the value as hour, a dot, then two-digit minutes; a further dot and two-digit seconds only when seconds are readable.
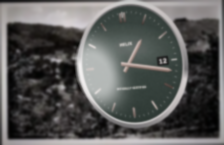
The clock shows 1.17
